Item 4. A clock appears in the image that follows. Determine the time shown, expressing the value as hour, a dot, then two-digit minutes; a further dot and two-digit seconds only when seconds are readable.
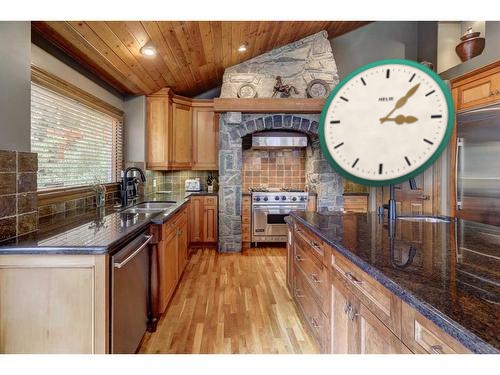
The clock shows 3.07
